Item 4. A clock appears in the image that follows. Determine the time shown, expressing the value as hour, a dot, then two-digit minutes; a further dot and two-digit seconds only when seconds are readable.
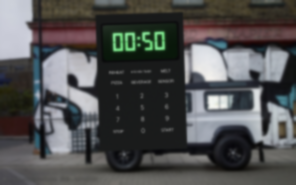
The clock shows 0.50
